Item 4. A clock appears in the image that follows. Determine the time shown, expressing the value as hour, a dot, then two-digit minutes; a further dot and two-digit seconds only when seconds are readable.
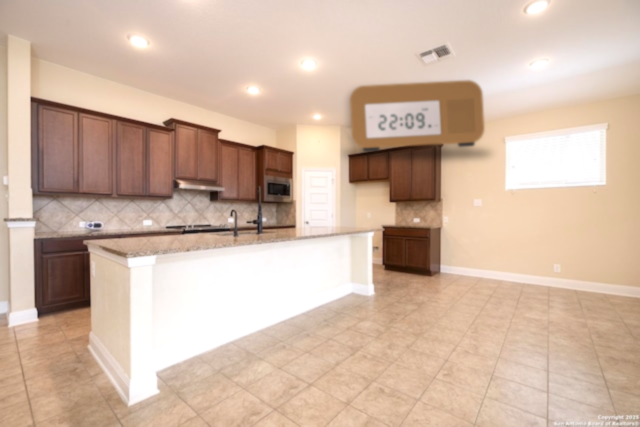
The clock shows 22.09
